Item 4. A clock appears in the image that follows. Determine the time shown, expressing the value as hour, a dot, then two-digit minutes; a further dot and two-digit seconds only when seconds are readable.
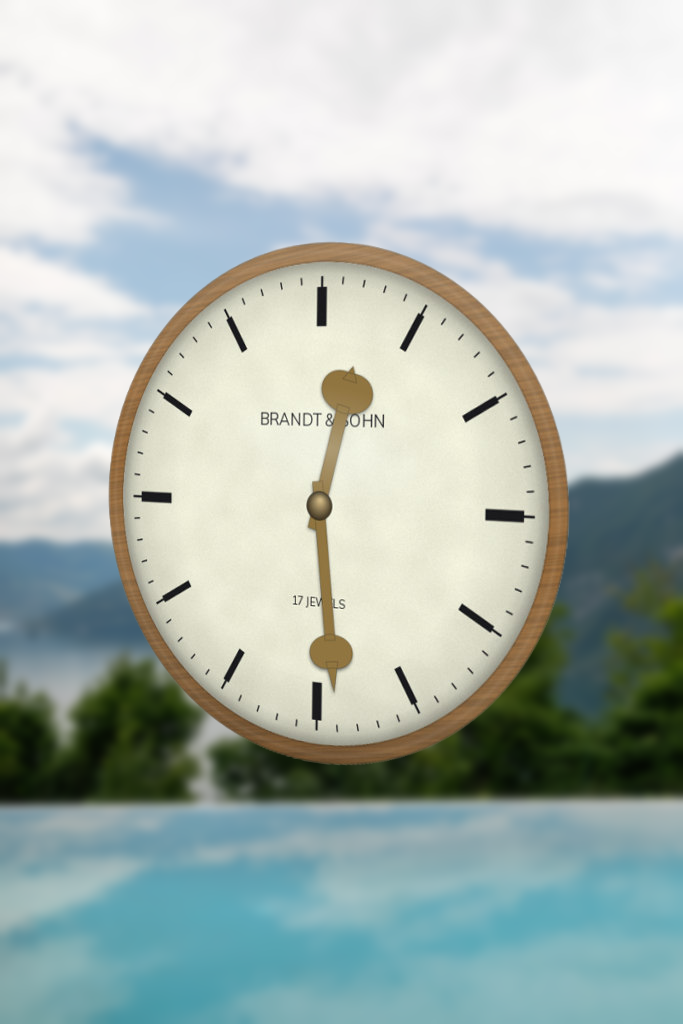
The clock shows 12.29
